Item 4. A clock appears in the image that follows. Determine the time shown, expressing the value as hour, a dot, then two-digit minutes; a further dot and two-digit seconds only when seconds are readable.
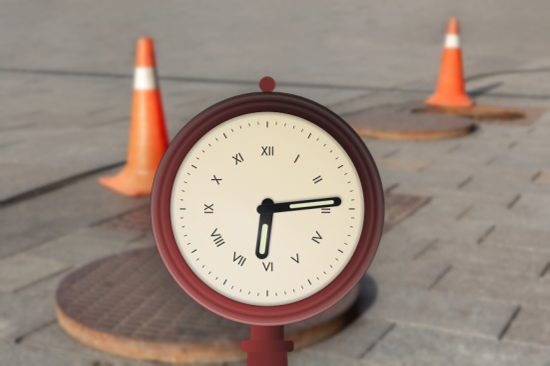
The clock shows 6.14
